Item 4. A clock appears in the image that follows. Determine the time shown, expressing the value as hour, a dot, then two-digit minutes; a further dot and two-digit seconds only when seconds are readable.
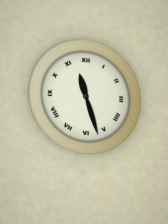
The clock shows 11.27
